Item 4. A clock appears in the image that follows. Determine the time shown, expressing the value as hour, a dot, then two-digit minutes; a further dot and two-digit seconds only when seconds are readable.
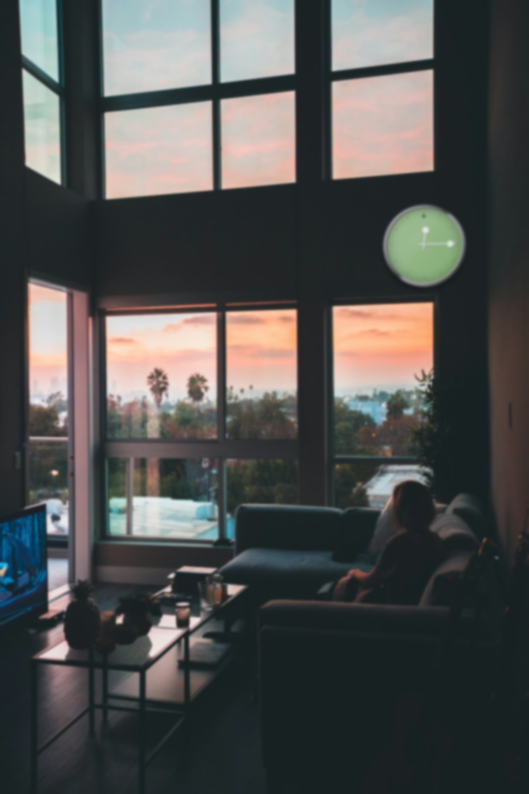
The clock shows 12.15
